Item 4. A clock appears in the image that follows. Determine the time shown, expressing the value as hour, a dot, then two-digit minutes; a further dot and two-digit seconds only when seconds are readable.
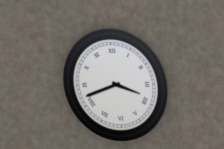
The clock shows 3.42
